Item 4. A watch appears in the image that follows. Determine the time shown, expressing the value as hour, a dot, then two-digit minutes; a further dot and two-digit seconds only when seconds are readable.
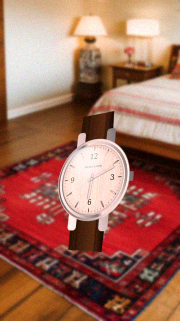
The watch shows 6.11
